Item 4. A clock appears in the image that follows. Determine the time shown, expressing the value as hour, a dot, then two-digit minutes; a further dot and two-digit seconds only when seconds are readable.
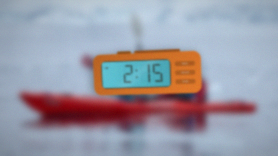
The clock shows 2.15
